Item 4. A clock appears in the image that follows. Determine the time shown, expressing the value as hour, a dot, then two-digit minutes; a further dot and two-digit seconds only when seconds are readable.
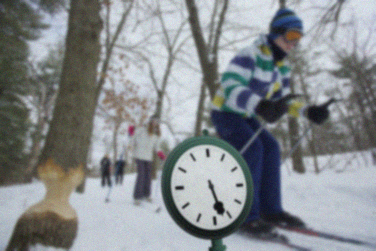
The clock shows 5.27
